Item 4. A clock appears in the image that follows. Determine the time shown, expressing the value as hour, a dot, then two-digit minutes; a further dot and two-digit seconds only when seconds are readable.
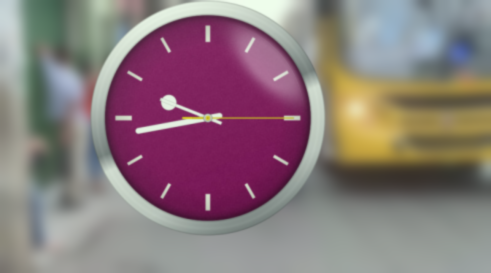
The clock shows 9.43.15
